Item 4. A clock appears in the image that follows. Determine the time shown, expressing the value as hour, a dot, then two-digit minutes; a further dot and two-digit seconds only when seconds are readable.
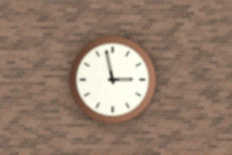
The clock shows 2.58
